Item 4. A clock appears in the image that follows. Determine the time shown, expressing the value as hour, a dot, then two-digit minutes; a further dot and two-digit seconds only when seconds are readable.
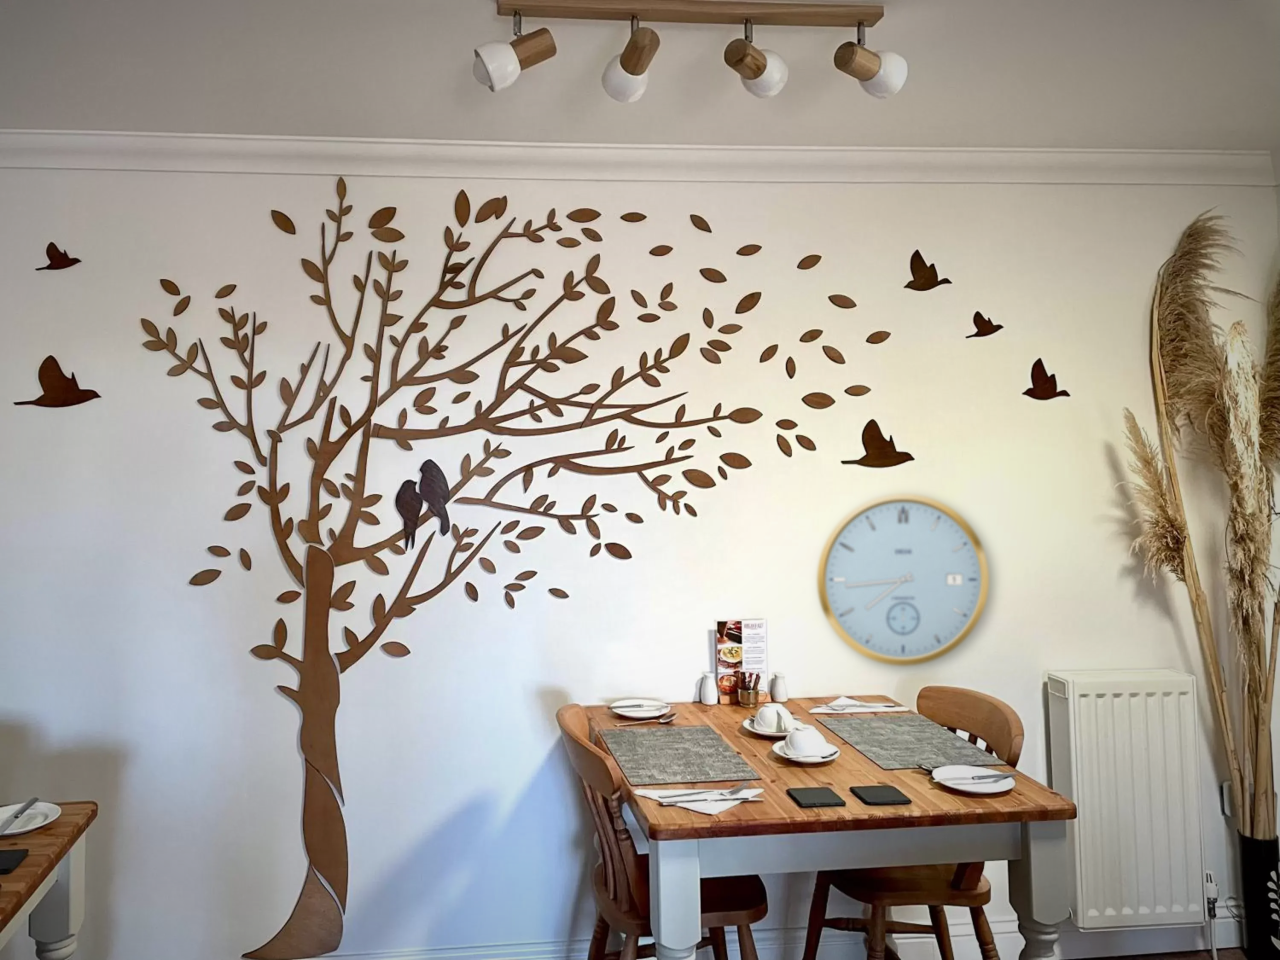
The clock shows 7.44
